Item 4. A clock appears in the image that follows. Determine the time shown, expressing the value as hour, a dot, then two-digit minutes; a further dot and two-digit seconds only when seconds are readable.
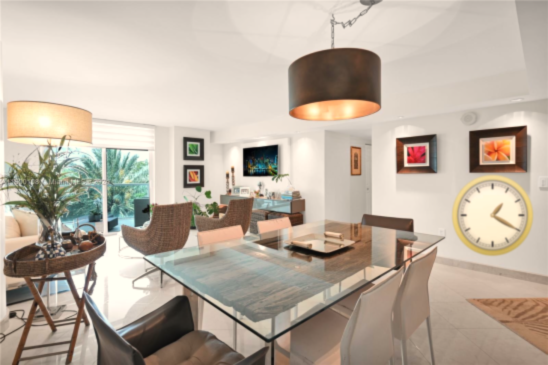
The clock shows 1.20
